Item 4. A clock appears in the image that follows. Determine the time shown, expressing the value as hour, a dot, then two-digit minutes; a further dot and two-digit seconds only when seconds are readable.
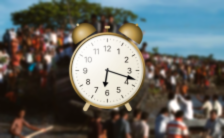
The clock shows 6.18
